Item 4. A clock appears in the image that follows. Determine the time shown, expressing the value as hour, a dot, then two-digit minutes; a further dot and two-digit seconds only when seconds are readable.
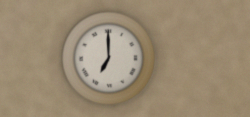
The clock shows 7.00
